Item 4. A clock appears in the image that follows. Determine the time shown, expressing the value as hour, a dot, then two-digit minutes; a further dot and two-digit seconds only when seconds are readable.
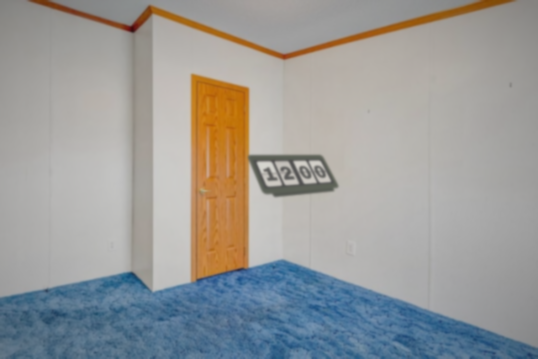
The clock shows 12.00
